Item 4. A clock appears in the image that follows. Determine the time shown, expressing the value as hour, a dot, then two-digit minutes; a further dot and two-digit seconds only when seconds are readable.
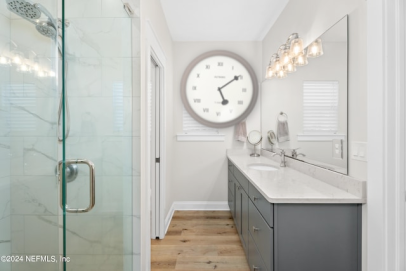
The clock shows 5.09
